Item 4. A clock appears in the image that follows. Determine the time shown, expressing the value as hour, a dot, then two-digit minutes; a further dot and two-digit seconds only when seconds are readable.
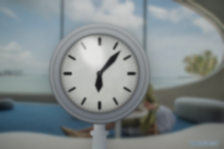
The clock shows 6.07
